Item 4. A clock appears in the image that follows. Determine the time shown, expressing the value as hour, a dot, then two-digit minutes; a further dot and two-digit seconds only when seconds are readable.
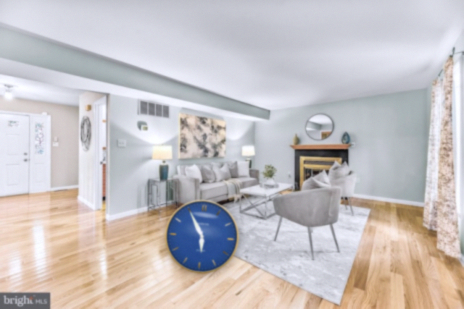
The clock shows 5.55
